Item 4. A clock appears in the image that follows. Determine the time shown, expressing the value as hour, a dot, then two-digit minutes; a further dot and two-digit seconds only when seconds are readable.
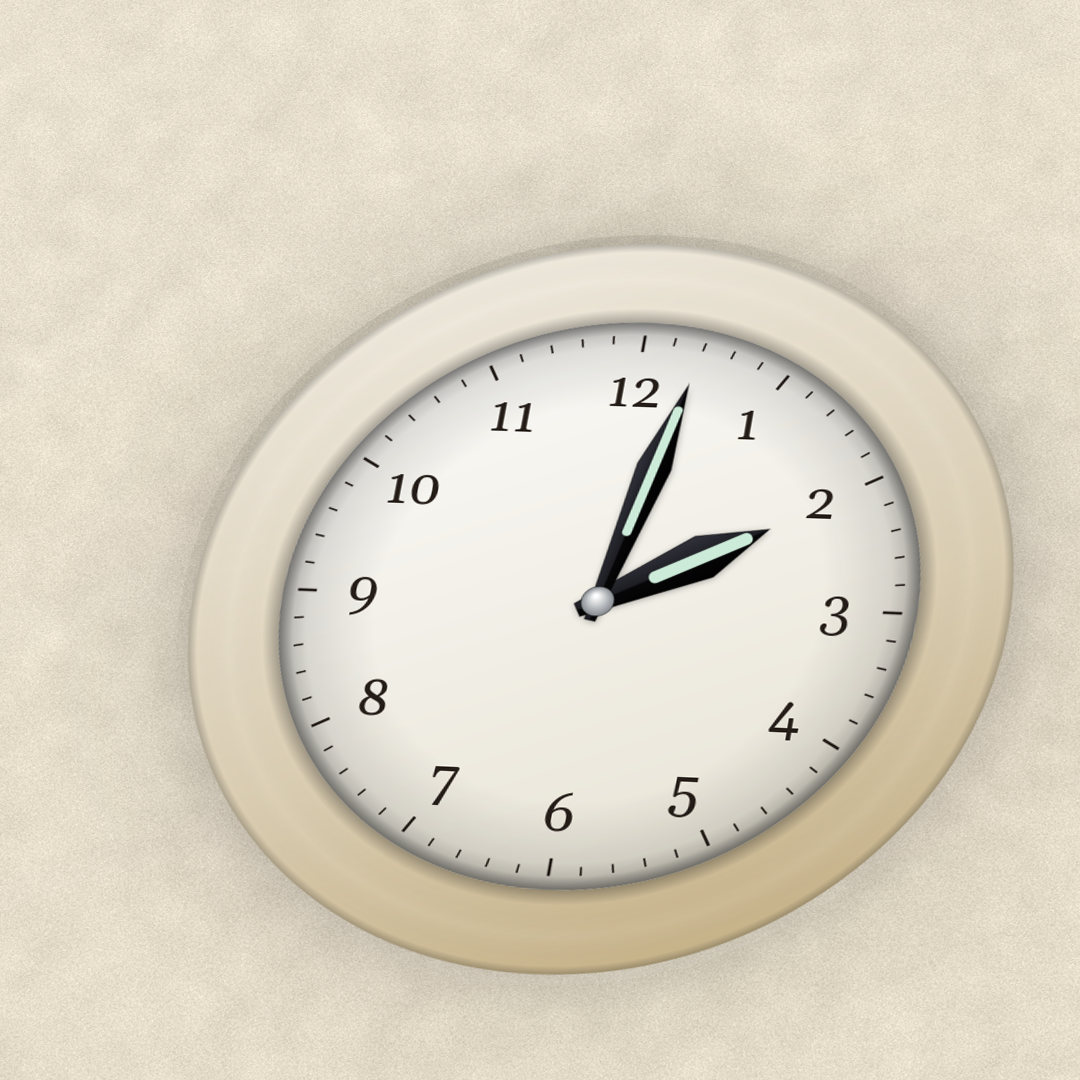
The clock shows 2.02
